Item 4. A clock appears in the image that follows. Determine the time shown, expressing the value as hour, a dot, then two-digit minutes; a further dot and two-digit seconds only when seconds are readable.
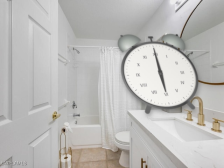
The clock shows 6.00
